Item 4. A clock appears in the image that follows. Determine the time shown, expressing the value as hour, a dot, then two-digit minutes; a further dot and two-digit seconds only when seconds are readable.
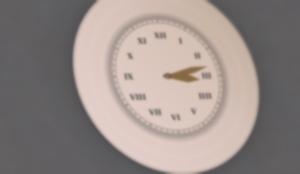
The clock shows 3.13
